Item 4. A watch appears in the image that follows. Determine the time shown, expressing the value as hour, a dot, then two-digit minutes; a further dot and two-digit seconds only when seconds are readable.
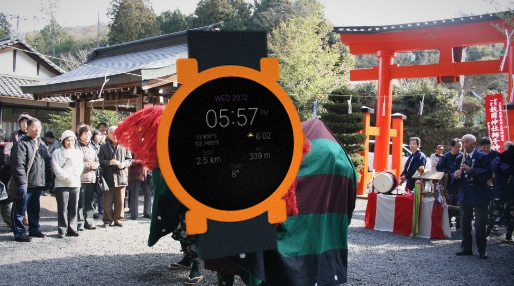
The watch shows 5.57
